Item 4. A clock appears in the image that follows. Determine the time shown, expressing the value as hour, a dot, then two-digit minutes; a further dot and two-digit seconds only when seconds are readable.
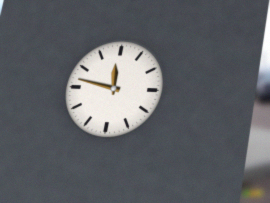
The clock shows 11.47
